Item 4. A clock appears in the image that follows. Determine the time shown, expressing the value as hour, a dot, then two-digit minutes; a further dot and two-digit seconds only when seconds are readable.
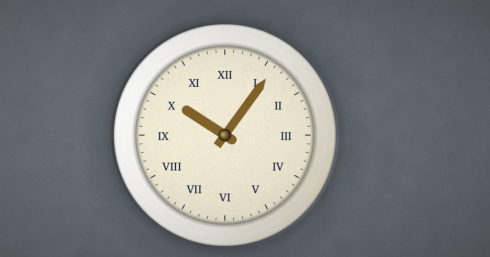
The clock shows 10.06
